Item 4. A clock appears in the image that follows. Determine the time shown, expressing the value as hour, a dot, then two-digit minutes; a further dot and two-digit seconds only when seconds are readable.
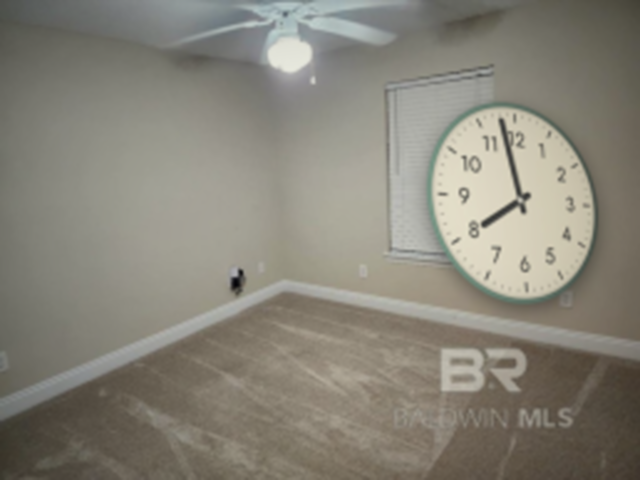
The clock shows 7.58
